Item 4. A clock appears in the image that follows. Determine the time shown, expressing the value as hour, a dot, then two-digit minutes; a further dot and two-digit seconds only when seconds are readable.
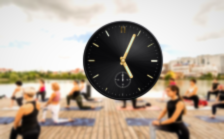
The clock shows 5.04
